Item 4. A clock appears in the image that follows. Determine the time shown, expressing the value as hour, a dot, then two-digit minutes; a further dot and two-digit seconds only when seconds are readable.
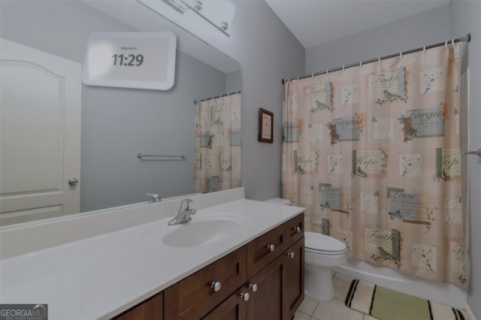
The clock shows 11.29
